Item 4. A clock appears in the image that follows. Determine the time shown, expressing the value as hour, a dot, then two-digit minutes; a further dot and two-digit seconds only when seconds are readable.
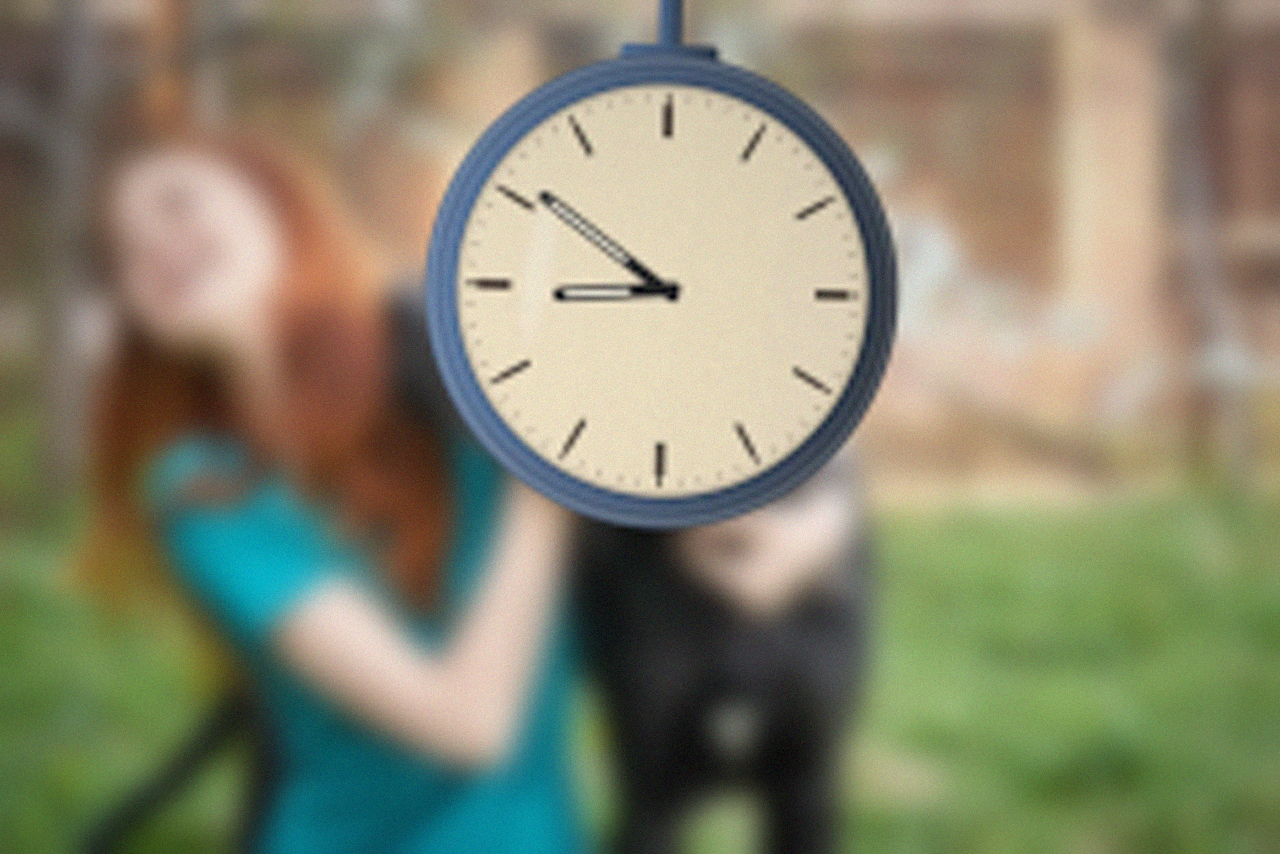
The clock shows 8.51
